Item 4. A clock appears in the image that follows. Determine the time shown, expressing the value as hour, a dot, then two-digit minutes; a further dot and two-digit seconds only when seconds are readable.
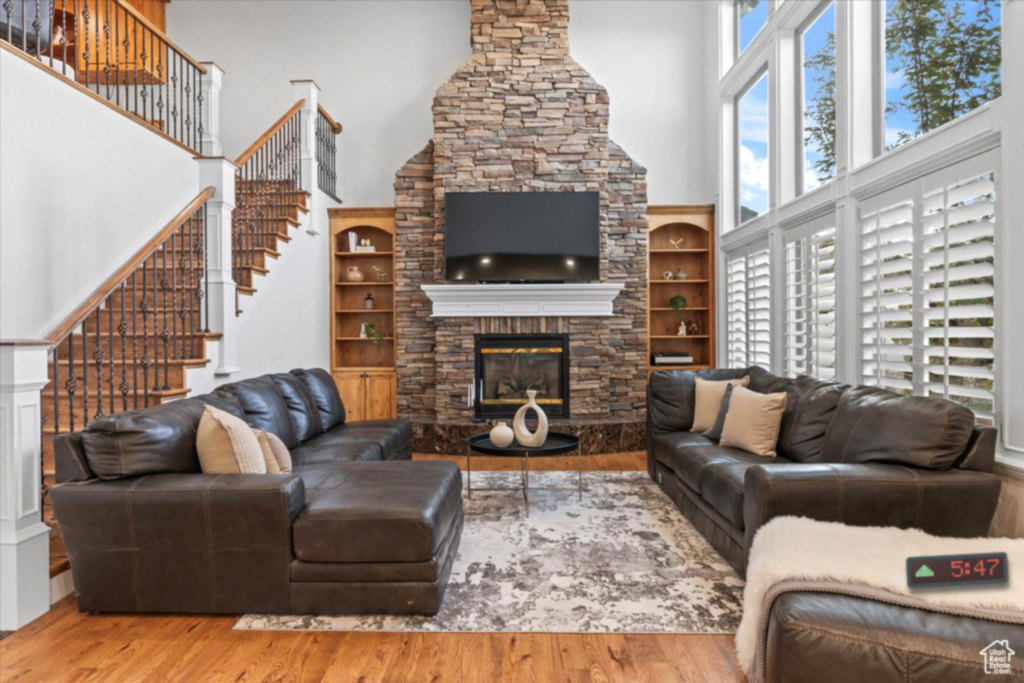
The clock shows 5.47
